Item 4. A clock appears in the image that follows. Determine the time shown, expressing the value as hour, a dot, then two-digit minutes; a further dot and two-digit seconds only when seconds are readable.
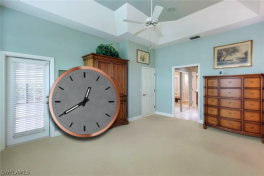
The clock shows 12.40
